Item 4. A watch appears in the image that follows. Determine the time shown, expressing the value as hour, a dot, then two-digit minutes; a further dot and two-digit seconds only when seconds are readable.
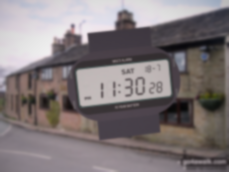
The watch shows 11.30.28
